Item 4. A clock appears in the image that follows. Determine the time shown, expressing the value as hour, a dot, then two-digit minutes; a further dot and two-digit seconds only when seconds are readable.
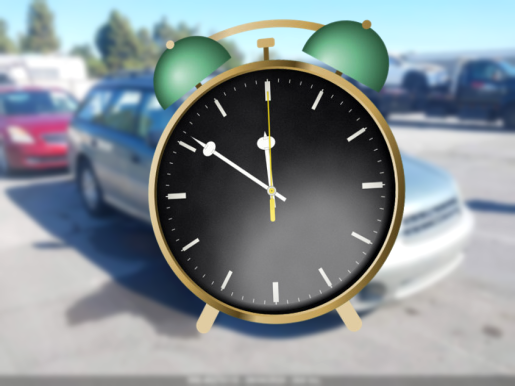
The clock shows 11.51.00
